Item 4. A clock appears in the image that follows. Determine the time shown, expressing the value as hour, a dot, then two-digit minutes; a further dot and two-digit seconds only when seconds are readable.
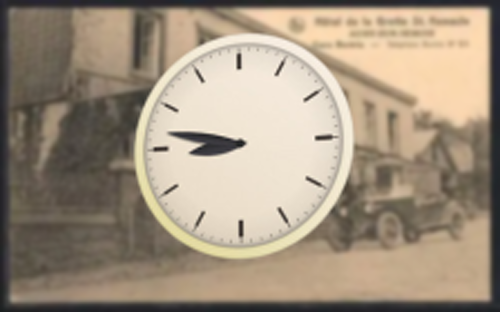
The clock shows 8.47
